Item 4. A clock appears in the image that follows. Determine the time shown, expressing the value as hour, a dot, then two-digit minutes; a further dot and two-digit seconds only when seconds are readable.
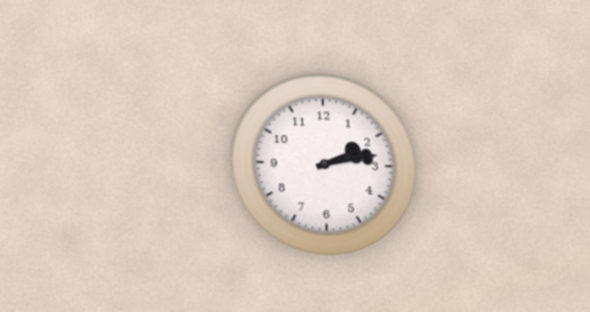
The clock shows 2.13
